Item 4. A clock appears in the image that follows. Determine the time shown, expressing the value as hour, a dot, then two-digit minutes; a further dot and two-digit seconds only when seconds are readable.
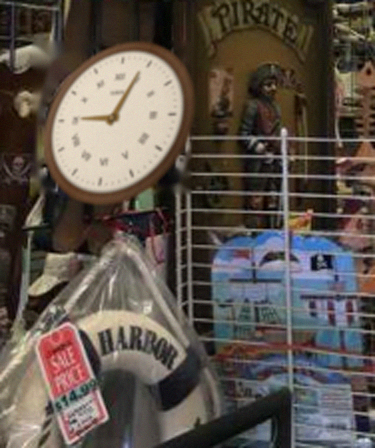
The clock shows 9.04
